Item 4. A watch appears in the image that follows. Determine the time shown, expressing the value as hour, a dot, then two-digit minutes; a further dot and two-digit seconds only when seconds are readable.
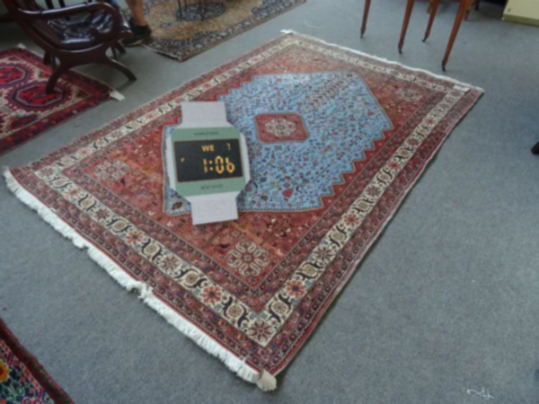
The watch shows 1.06
